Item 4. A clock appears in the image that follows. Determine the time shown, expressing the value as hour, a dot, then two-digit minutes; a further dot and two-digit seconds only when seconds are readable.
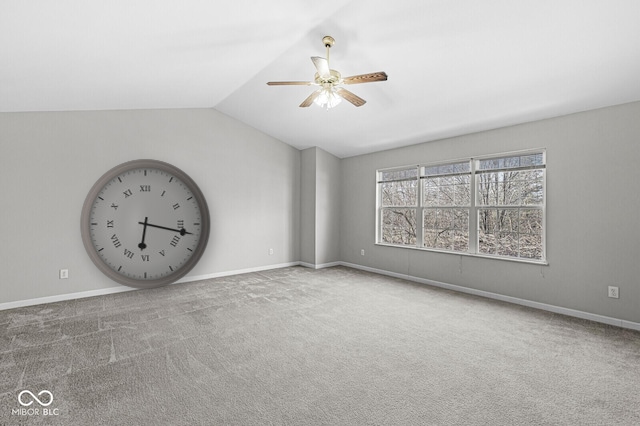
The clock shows 6.17
